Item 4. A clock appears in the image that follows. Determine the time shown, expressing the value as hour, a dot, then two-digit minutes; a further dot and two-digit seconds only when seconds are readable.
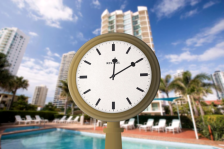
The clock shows 12.10
